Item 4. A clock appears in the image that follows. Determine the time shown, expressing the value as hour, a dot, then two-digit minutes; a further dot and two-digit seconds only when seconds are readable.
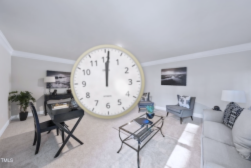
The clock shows 12.01
